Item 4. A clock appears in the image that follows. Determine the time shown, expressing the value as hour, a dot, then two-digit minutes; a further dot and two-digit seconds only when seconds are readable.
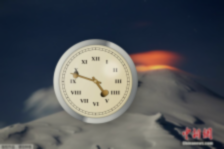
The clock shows 4.48
